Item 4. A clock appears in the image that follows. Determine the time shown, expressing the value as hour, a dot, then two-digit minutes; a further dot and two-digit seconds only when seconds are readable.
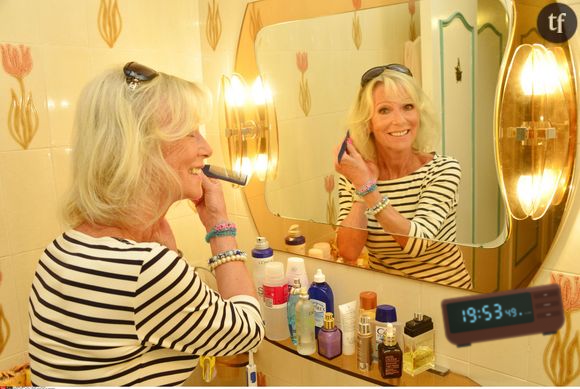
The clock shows 19.53
